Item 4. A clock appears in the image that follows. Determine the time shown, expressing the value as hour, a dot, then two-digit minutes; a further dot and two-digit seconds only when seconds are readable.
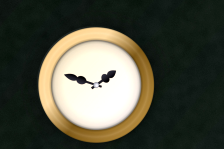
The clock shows 1.48
